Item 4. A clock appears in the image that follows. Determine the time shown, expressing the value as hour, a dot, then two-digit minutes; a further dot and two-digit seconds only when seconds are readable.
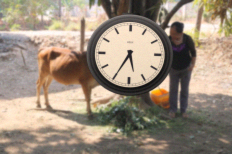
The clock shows 5.35
